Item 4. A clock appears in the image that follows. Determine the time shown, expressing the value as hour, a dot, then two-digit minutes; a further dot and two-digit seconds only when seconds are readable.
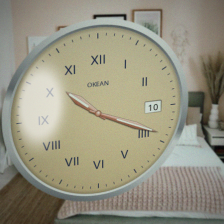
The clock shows 10.19
